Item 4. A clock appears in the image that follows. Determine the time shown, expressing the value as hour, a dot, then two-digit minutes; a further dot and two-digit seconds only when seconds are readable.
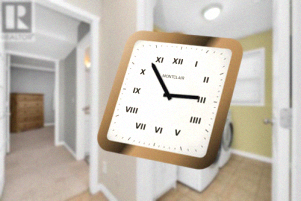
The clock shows 2.53
